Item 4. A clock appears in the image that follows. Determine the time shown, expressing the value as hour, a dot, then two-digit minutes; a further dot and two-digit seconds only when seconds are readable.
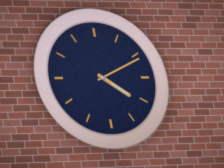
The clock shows 4.11
